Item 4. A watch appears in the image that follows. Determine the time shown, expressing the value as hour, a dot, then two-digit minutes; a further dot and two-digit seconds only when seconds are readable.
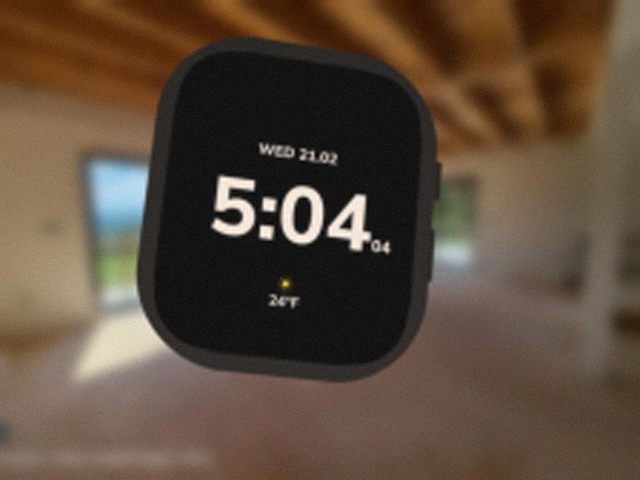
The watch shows 5.04
